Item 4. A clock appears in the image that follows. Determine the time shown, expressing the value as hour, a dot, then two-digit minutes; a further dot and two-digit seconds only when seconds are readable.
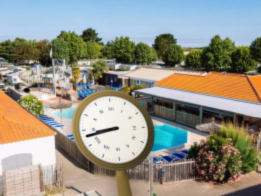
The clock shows 8.43
